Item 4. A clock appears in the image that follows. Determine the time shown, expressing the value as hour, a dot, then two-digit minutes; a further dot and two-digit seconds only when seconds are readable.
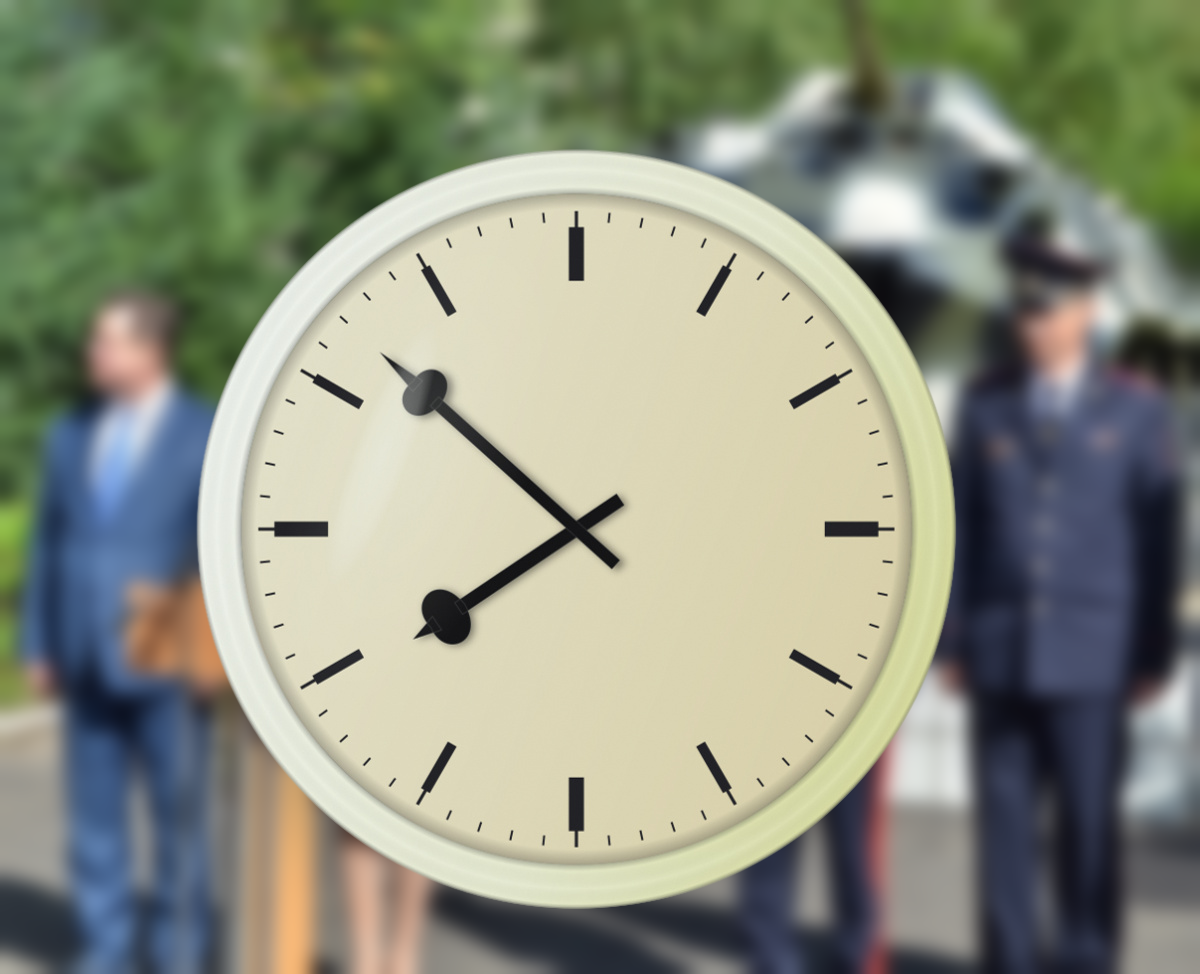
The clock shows 7.52
